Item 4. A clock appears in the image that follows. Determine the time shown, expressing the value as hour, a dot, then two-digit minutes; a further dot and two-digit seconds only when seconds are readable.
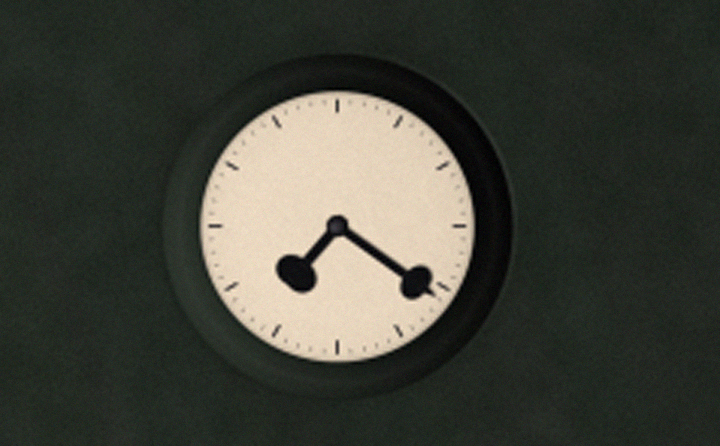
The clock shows 7.21
